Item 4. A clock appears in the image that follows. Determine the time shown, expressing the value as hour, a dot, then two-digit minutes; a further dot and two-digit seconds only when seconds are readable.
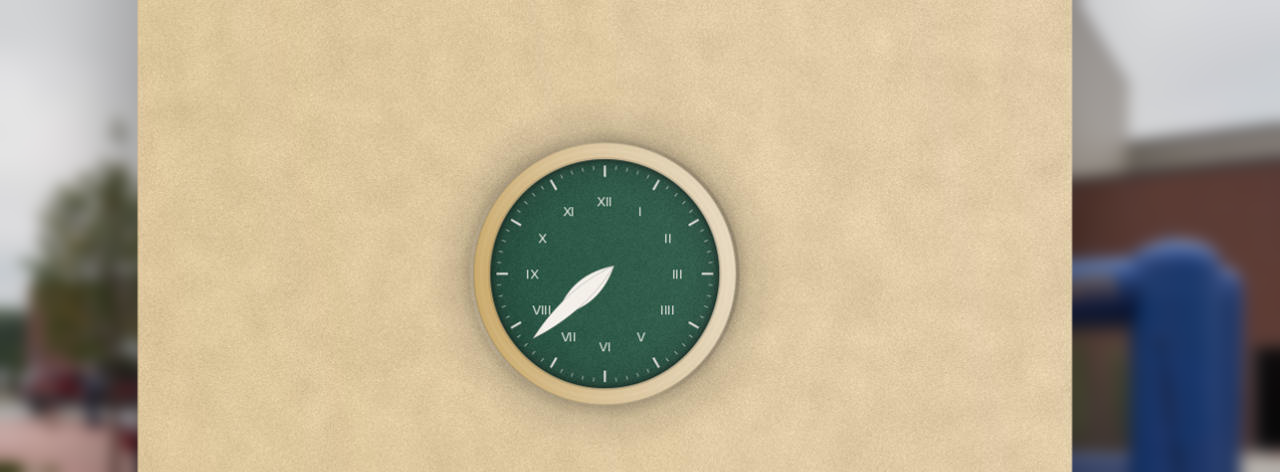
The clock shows 7.38
